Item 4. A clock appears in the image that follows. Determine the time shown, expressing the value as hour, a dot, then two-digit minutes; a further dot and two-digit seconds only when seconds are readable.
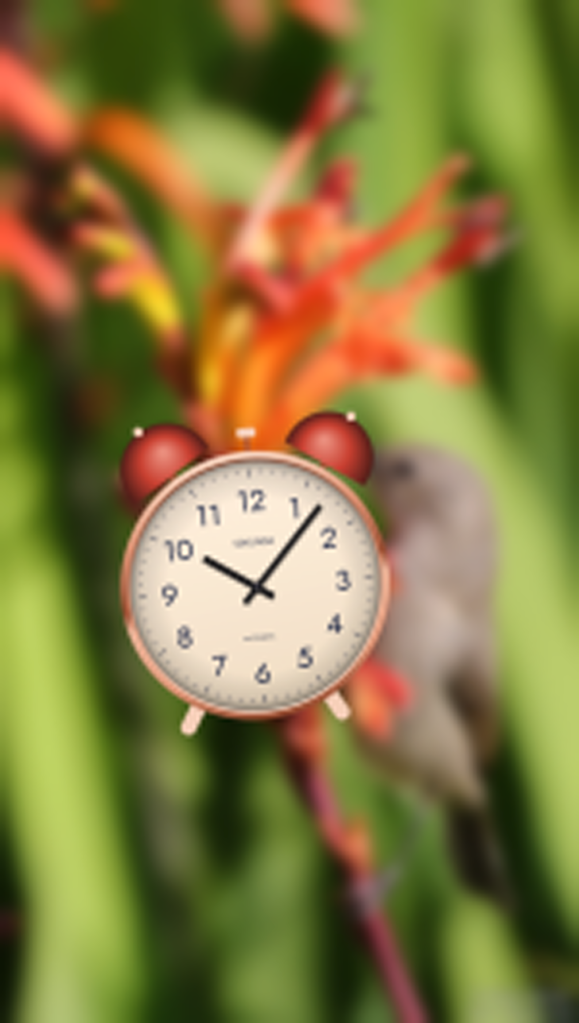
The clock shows 10.07
